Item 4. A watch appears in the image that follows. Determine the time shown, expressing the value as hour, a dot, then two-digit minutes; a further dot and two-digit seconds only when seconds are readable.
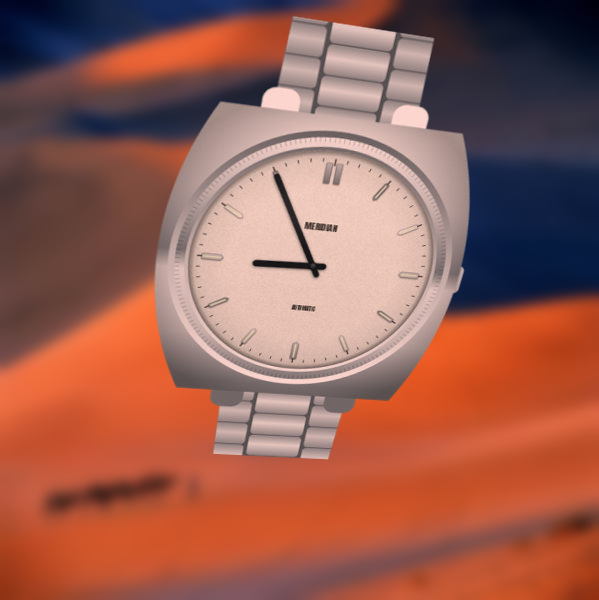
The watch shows 8.55
